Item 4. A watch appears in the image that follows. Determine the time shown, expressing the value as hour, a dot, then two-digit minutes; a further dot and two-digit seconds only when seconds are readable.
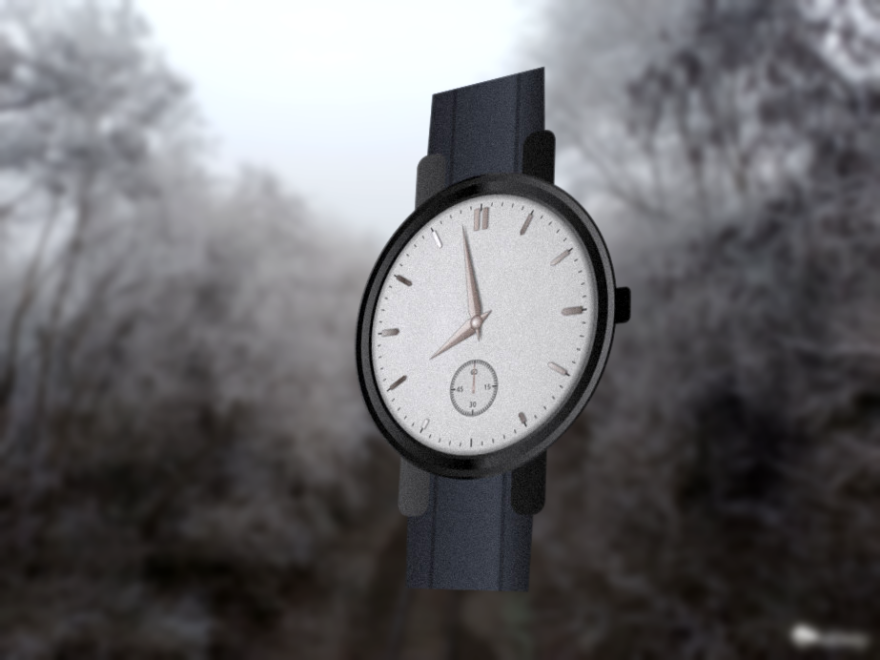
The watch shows 7.58
